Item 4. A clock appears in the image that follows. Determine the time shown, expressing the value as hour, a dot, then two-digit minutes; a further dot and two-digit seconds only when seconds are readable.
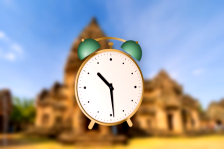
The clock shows 10.29
